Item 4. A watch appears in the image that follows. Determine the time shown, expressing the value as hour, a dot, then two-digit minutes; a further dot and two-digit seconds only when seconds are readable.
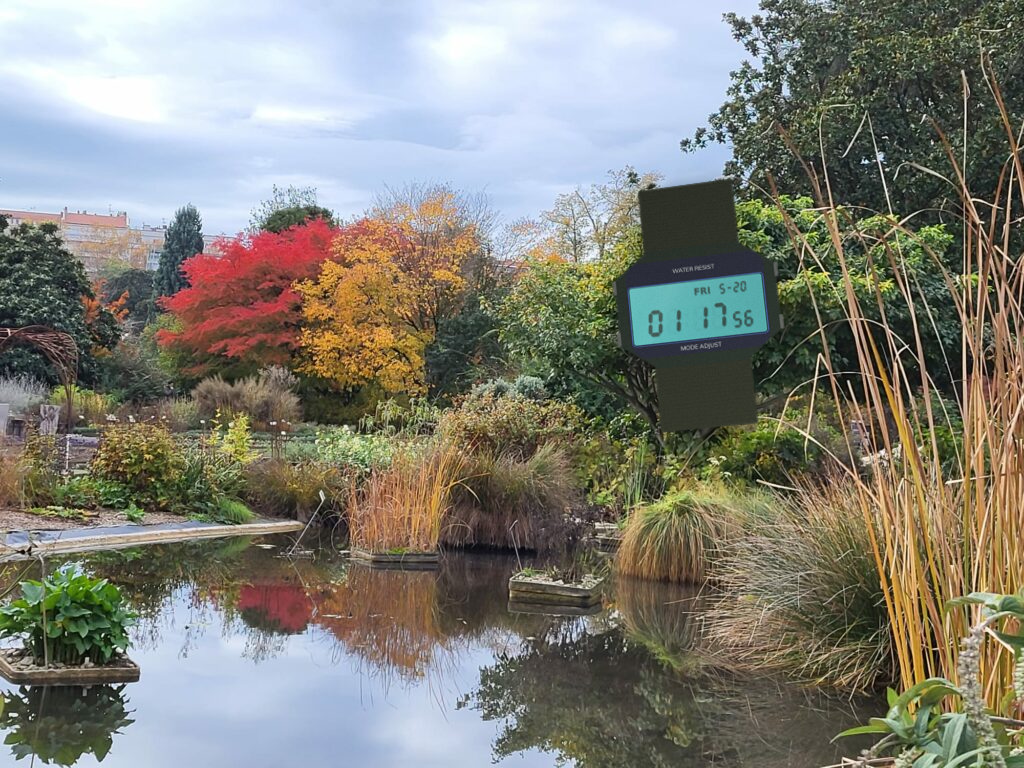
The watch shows 1.17.56
